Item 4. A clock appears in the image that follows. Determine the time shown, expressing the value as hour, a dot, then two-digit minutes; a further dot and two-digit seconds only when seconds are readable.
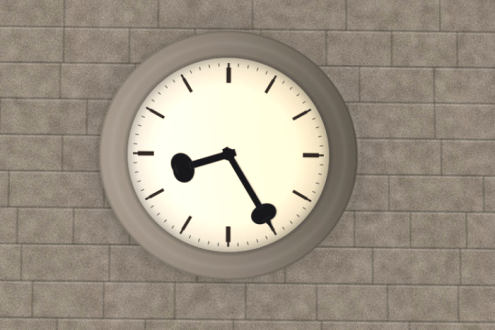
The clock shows 8.25
